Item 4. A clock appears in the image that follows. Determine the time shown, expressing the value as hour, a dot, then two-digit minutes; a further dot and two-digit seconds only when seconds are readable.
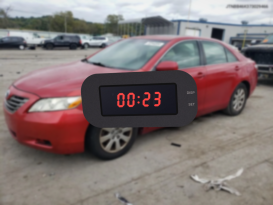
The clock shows 0.23
